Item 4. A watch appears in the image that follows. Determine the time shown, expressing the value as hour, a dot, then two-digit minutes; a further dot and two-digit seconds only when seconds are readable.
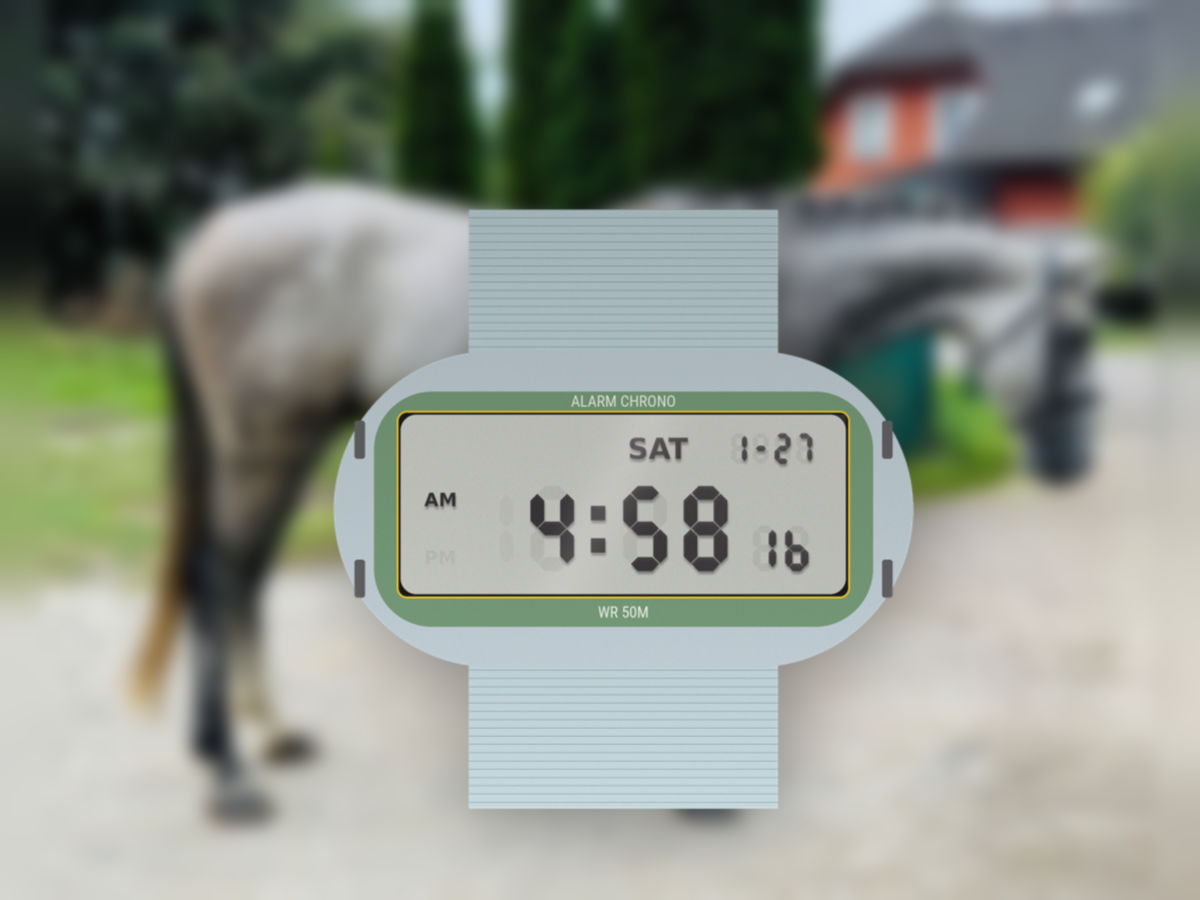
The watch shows 4.58.16
